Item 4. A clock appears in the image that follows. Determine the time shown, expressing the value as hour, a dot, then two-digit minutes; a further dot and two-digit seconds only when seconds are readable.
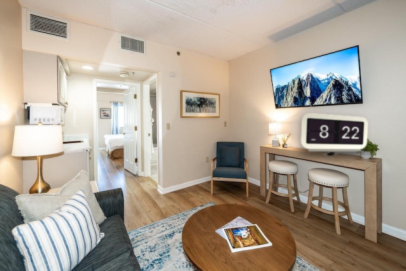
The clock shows 8.22
